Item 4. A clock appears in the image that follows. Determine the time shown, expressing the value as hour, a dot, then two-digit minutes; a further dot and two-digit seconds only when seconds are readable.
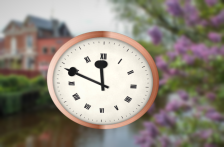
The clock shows 11.49
